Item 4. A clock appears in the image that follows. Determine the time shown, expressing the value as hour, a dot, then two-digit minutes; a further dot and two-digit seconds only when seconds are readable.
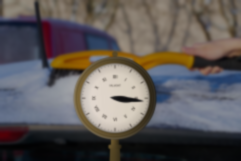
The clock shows 3.16
